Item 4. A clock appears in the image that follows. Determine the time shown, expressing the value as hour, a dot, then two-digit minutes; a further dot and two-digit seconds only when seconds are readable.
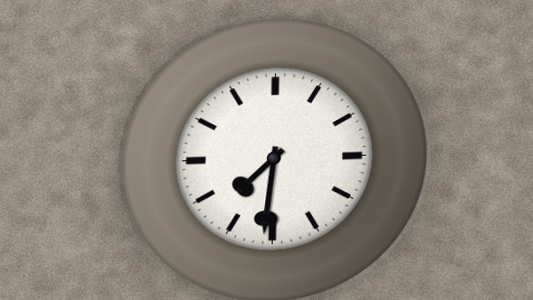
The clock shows 7.31
